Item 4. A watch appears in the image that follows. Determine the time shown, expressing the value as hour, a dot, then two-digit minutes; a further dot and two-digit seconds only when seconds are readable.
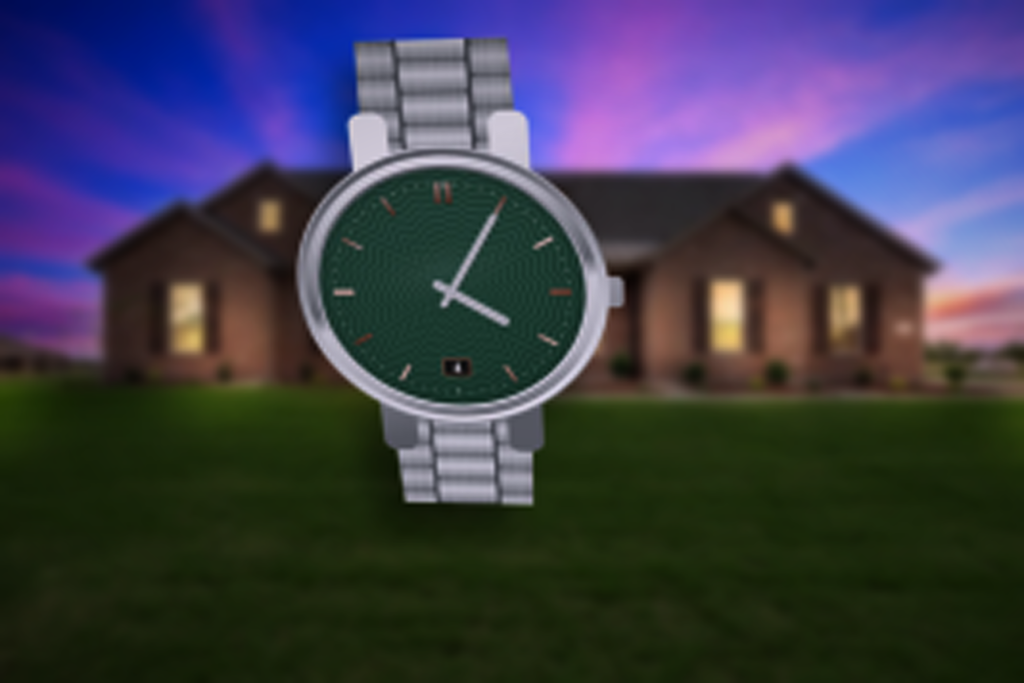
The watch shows 4.05
